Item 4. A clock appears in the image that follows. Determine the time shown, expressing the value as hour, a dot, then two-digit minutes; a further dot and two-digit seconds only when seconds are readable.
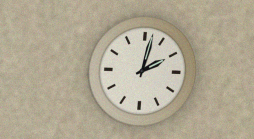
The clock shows 2.02
